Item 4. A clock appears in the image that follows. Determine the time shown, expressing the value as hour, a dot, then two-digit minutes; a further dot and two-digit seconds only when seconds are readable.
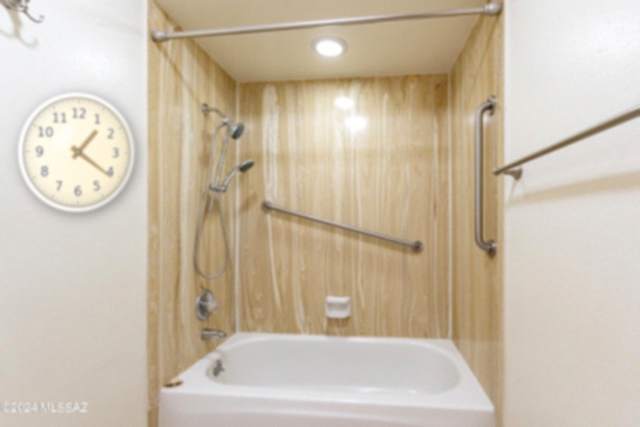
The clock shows 1.21
